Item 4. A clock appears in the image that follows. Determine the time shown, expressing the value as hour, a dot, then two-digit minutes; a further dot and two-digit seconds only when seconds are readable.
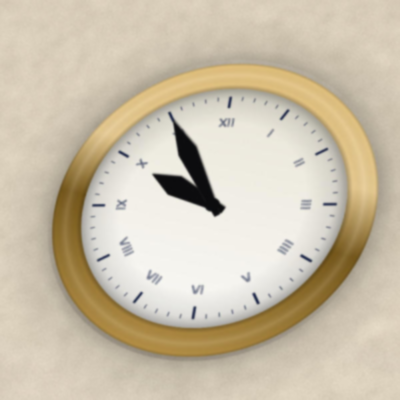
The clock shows 9.55
